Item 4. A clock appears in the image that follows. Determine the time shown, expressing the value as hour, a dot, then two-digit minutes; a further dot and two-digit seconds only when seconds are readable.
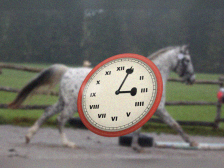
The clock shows 3.04
